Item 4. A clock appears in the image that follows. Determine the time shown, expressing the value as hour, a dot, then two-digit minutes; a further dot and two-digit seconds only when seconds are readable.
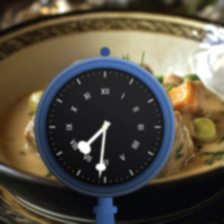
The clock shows 7.31
